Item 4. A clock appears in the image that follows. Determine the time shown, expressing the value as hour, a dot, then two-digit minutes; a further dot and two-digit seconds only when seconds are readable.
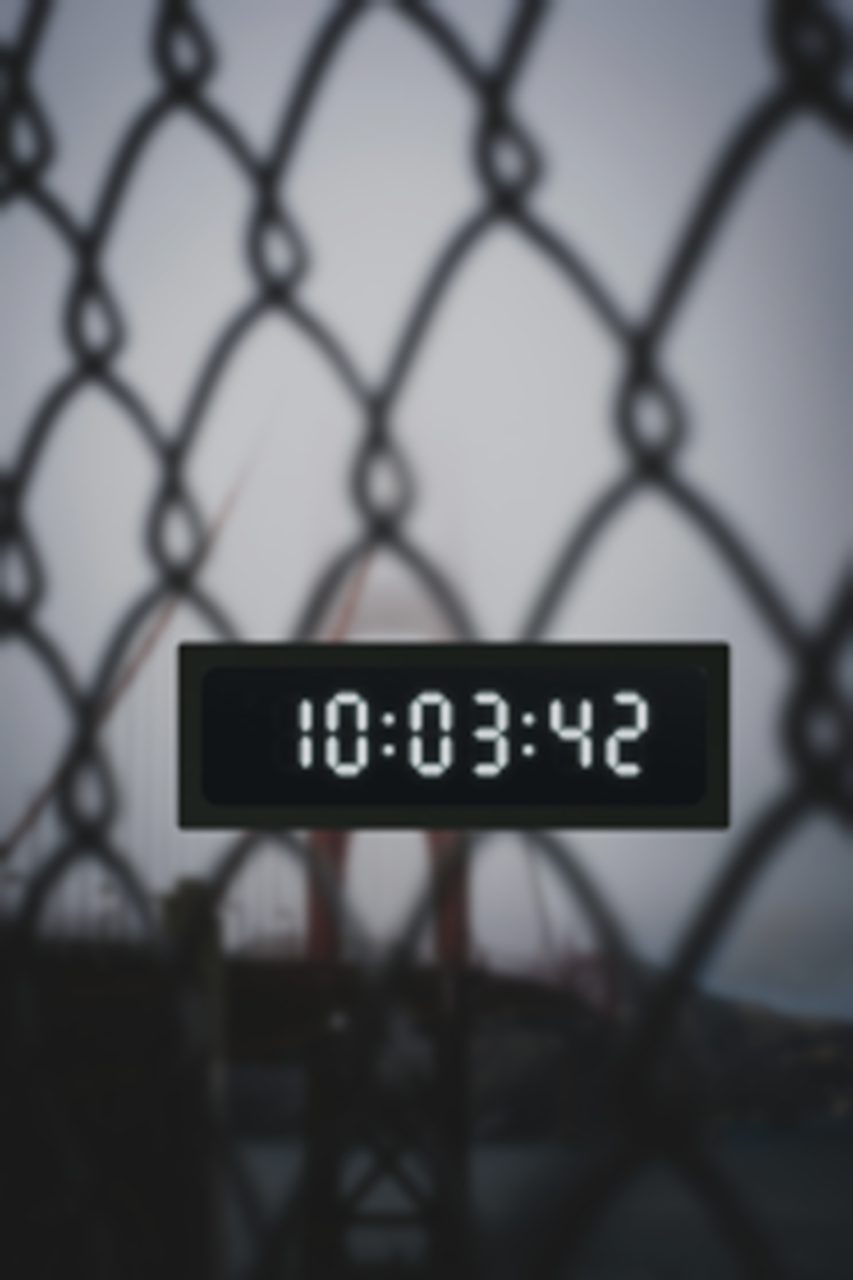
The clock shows 10.03.42
